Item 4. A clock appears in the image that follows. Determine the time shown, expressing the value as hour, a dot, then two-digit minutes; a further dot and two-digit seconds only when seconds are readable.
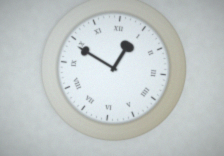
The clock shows 12.49
